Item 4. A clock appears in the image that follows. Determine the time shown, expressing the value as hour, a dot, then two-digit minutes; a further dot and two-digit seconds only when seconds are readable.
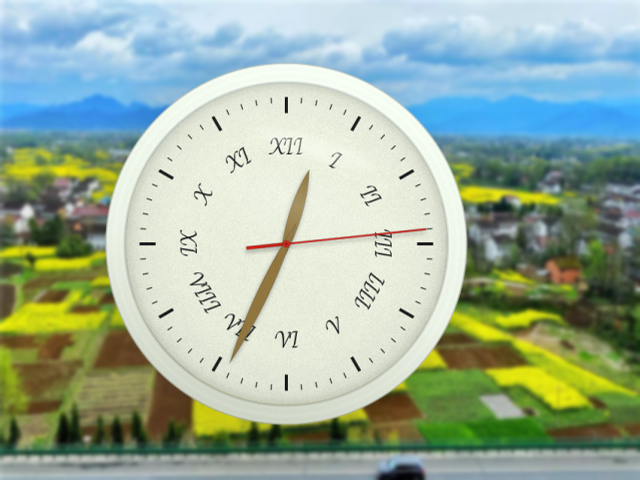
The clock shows 12.34.14
